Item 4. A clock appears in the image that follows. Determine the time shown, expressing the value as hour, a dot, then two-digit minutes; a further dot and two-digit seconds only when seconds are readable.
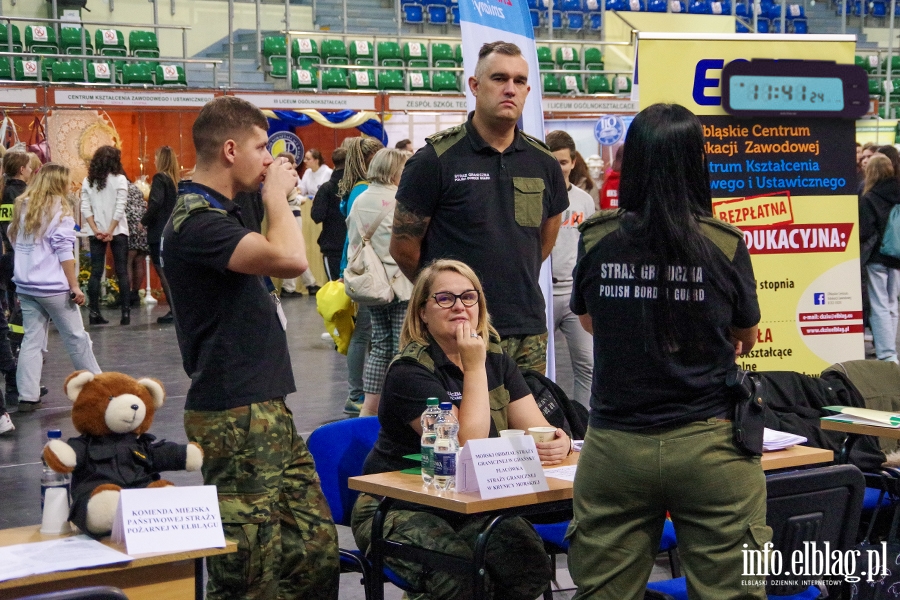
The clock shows 11.41.24
